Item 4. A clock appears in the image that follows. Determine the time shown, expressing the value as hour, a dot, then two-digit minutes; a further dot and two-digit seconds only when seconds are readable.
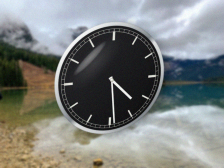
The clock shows 4.29
